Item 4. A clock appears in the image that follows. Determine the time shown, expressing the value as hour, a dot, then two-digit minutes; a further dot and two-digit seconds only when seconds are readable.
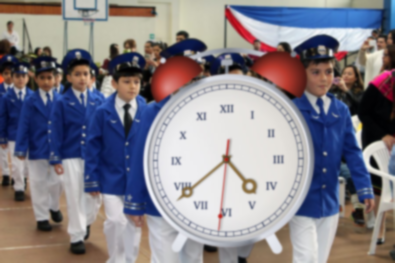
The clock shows 4.38.31
